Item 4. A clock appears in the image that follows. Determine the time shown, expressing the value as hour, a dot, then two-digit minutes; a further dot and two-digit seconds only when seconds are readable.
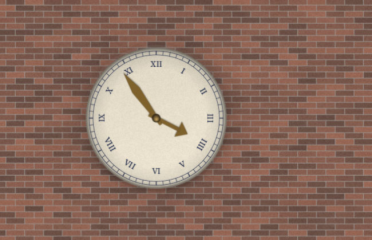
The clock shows 3.54
